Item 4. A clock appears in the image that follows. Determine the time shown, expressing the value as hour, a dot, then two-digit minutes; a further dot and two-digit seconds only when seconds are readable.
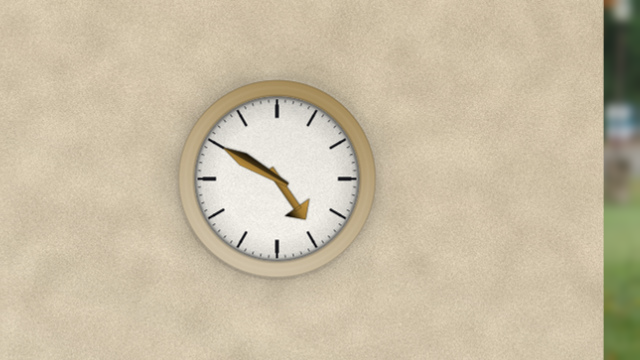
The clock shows 4.50
